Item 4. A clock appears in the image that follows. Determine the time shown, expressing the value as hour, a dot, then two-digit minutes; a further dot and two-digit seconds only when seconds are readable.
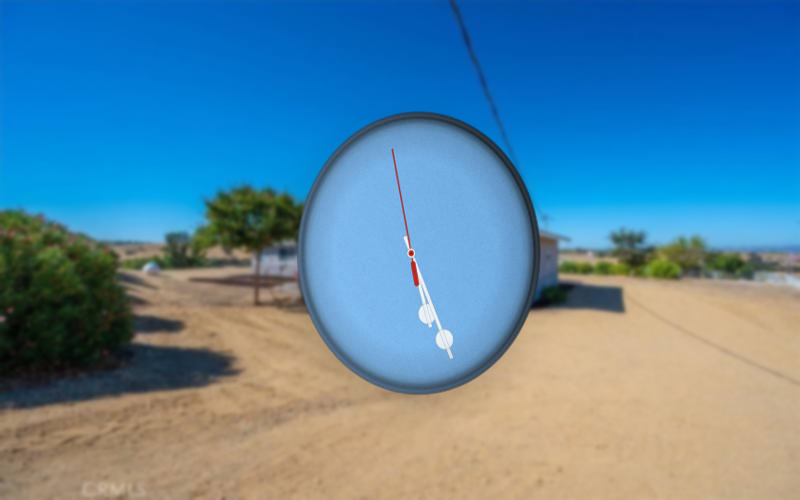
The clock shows 5.25.58
